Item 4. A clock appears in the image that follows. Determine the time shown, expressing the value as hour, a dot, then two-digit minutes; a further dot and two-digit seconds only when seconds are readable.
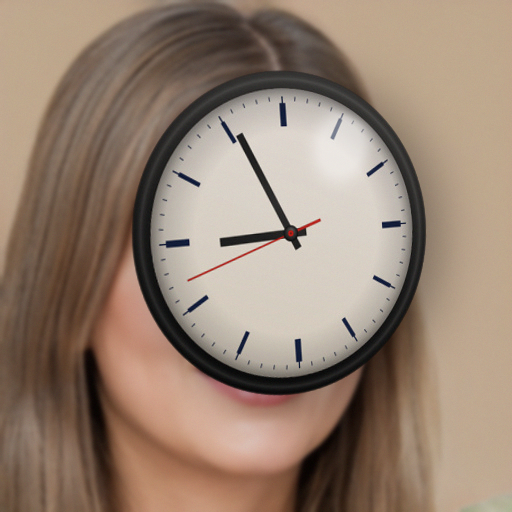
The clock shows 8.55.42
